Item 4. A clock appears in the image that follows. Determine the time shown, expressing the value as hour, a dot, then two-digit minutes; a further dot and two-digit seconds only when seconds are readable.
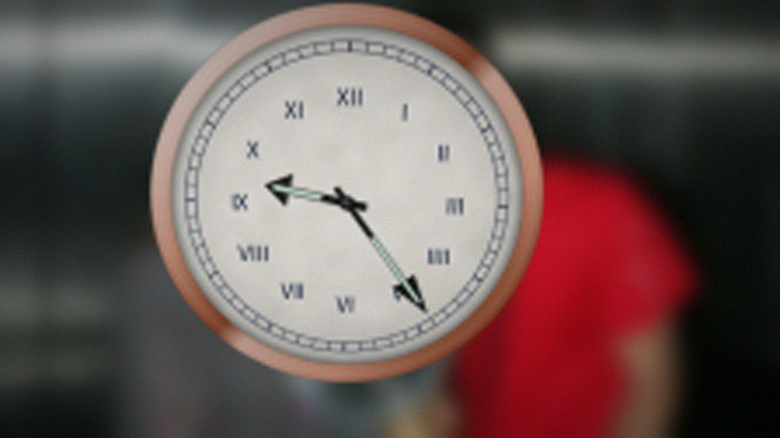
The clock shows 9.24
